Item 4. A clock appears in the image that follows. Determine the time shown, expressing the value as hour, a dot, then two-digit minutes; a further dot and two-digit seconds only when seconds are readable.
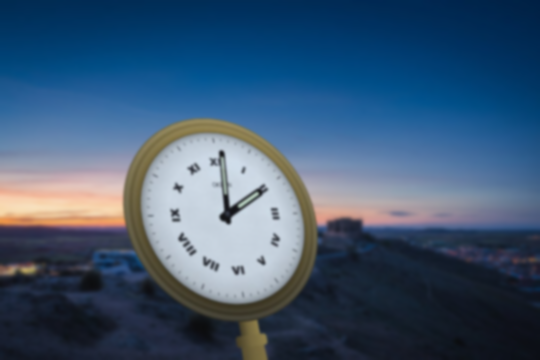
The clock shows 2.01
